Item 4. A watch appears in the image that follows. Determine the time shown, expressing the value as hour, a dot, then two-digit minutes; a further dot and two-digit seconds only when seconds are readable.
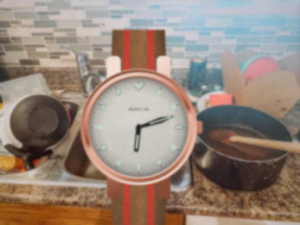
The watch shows 6.12
